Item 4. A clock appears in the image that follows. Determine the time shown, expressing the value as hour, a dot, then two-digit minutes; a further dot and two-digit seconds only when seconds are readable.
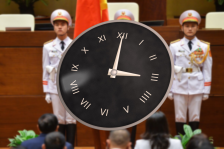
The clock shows 3.00
